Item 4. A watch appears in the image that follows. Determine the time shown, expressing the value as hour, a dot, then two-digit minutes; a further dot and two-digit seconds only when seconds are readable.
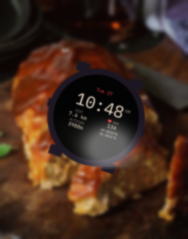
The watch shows 10.48
